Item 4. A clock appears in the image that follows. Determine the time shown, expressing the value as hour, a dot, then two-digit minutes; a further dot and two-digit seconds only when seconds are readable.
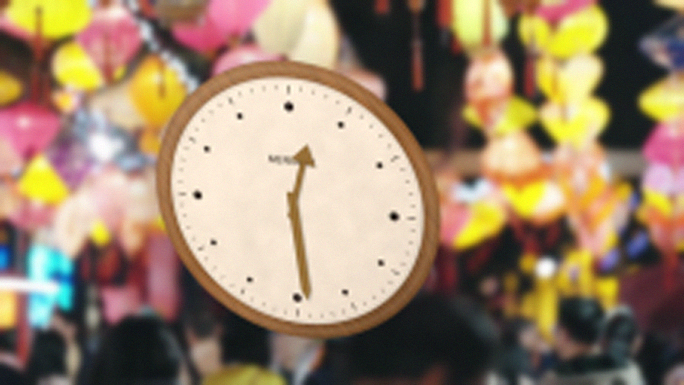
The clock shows 12.29
